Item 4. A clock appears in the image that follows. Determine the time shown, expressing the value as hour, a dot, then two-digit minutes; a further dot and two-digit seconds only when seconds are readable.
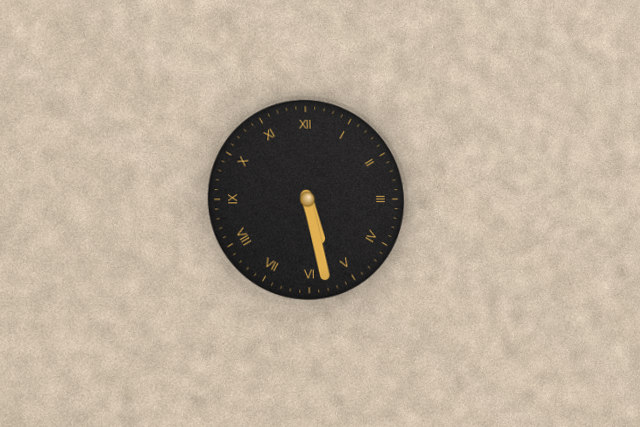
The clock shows 5.28
